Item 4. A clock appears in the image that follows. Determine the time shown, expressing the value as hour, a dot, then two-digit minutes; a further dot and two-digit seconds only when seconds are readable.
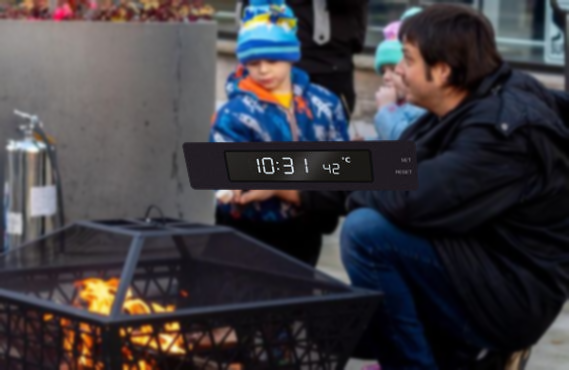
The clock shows 10.31
